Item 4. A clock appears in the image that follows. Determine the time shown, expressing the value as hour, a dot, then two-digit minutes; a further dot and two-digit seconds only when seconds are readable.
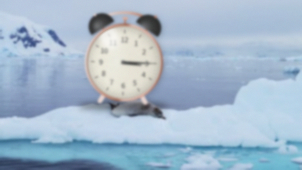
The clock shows 3.15
